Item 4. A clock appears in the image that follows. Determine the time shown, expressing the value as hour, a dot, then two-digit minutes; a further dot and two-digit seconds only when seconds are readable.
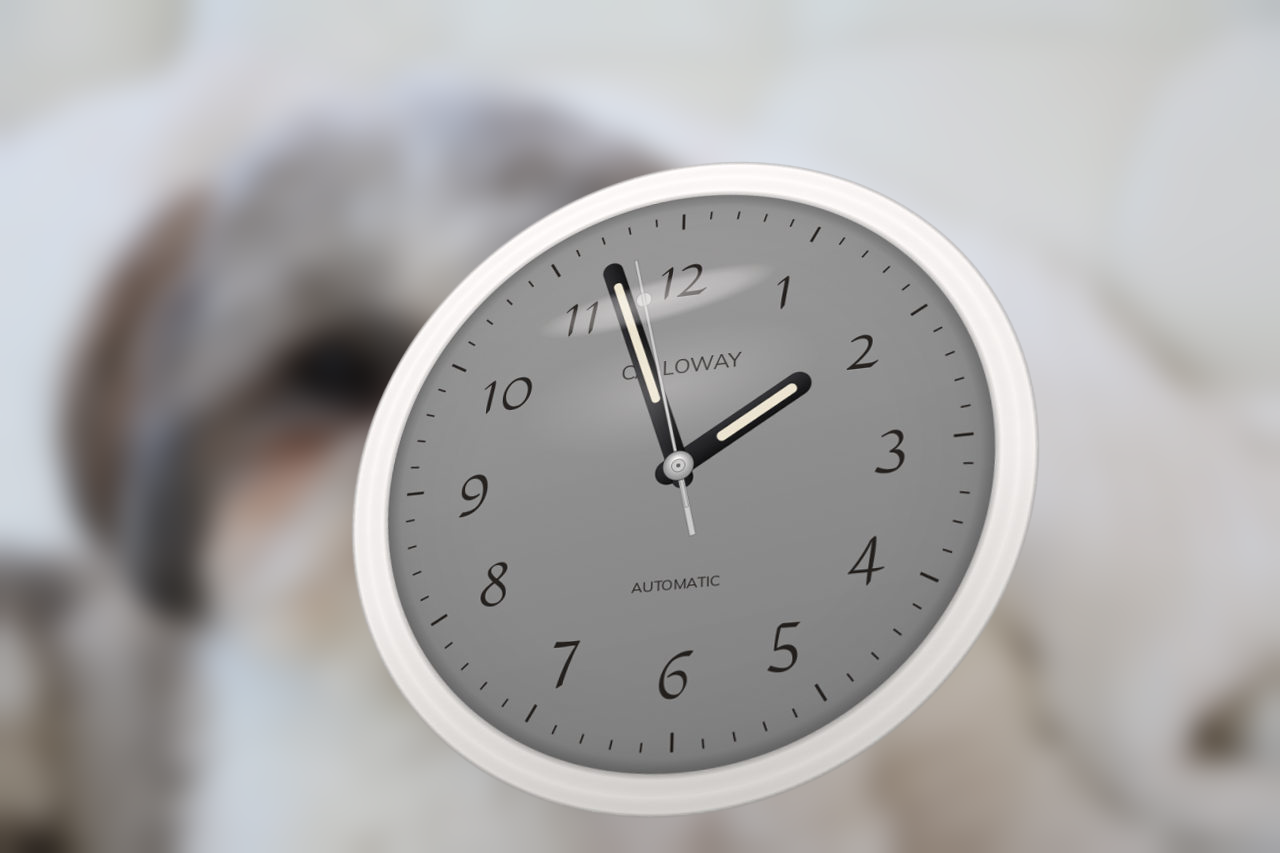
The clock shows 1.56.58
